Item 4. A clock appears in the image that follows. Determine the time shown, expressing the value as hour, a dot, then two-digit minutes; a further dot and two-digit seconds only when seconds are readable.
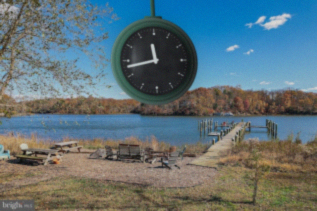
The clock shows 11.43
